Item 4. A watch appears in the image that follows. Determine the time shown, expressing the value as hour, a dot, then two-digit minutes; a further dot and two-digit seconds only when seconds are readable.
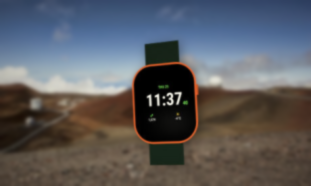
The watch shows 11.37
